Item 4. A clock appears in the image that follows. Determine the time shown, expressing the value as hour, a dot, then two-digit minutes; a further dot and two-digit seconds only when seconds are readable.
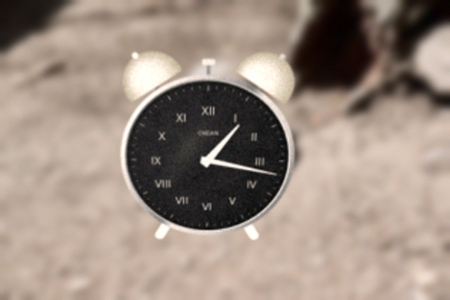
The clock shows 1.17
